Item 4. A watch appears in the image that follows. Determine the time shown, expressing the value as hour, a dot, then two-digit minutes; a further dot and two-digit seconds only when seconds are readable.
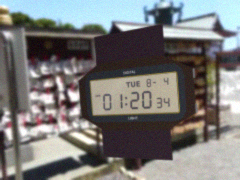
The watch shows 1.20.34
